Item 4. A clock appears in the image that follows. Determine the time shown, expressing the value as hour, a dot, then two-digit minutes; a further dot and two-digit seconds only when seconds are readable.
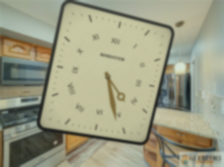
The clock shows 4.26
